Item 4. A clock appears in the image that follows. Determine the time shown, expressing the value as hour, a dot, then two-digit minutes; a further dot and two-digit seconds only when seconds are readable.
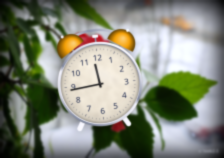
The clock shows 11.44
